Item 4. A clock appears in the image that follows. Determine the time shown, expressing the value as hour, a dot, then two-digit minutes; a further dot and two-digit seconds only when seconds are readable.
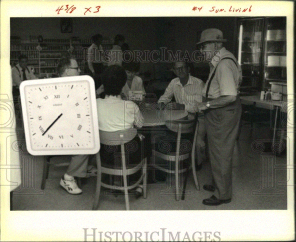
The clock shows 7.38
